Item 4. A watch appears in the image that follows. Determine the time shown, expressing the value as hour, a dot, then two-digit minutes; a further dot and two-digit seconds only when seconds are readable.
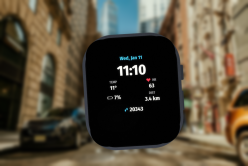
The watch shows 11.10
